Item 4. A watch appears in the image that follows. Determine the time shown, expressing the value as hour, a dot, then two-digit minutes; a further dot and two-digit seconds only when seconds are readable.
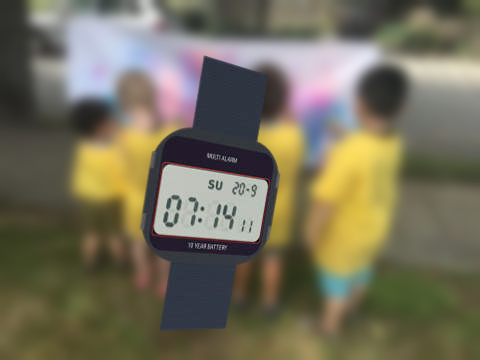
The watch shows 7.14.11
